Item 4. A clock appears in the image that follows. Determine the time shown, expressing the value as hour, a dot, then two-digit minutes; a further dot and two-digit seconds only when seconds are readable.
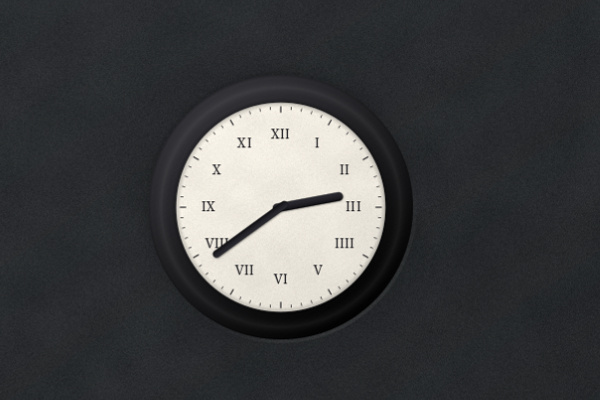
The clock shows 2.39
